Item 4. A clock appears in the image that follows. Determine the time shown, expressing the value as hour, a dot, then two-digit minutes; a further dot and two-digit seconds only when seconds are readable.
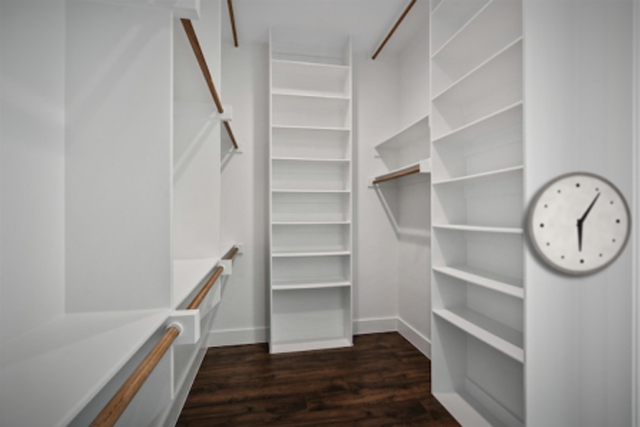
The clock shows 6.06
